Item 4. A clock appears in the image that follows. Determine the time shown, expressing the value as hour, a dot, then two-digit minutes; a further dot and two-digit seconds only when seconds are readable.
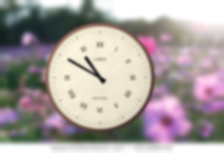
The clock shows 10.50
